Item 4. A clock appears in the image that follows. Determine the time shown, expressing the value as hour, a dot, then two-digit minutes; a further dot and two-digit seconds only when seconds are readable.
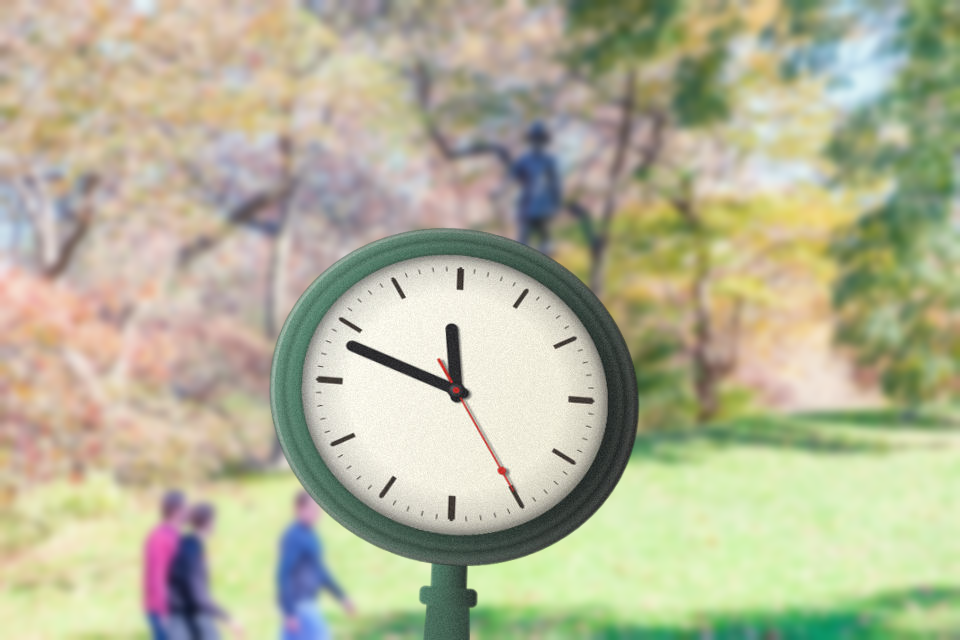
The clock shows 11.48.25
